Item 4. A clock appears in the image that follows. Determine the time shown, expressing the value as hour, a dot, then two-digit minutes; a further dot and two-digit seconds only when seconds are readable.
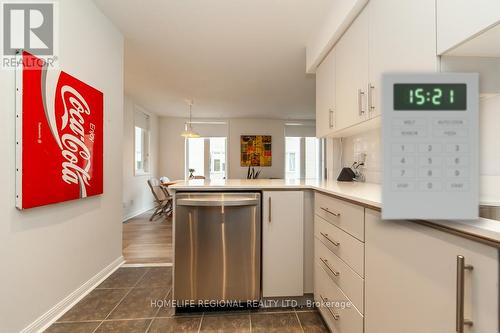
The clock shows 15.21
